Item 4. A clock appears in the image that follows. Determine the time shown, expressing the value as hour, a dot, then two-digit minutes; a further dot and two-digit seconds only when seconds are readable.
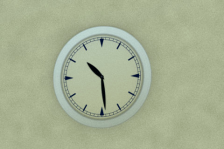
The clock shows 10.29
